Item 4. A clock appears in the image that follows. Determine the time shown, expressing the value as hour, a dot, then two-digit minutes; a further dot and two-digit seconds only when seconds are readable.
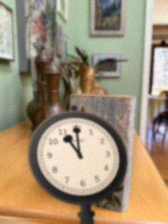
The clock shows 11.00
